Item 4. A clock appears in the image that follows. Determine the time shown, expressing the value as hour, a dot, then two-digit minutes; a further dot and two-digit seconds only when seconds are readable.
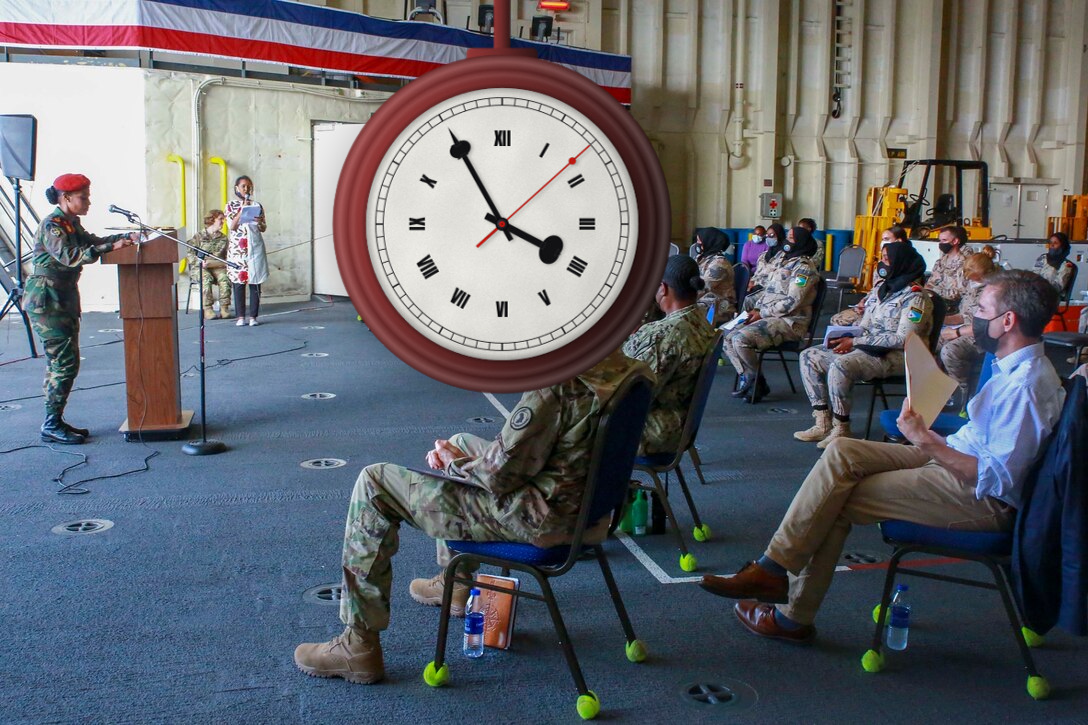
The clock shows 3.55.08
